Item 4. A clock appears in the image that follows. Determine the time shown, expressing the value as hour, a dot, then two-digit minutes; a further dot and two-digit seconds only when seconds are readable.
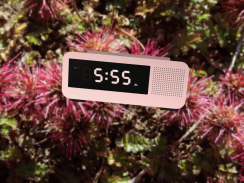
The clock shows 5.55
